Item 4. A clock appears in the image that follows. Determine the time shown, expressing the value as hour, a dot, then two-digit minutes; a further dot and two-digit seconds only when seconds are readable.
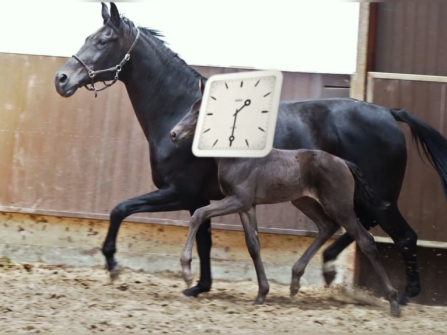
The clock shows 1.30
